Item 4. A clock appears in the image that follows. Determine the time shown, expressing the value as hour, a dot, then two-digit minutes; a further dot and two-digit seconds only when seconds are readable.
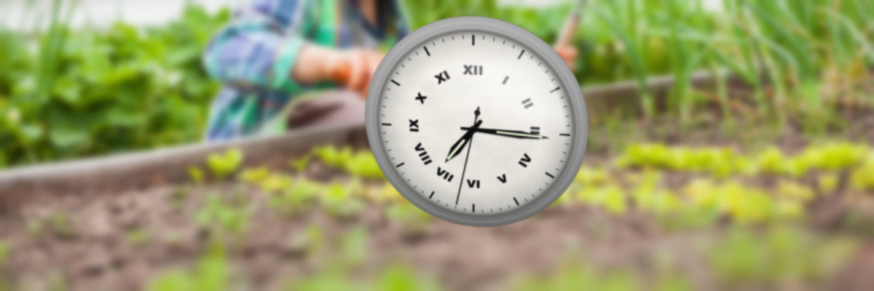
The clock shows 7.15.32
